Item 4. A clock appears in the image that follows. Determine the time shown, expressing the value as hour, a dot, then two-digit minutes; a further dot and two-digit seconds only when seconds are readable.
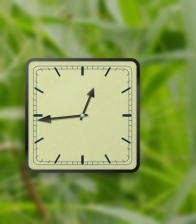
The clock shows 12.44
